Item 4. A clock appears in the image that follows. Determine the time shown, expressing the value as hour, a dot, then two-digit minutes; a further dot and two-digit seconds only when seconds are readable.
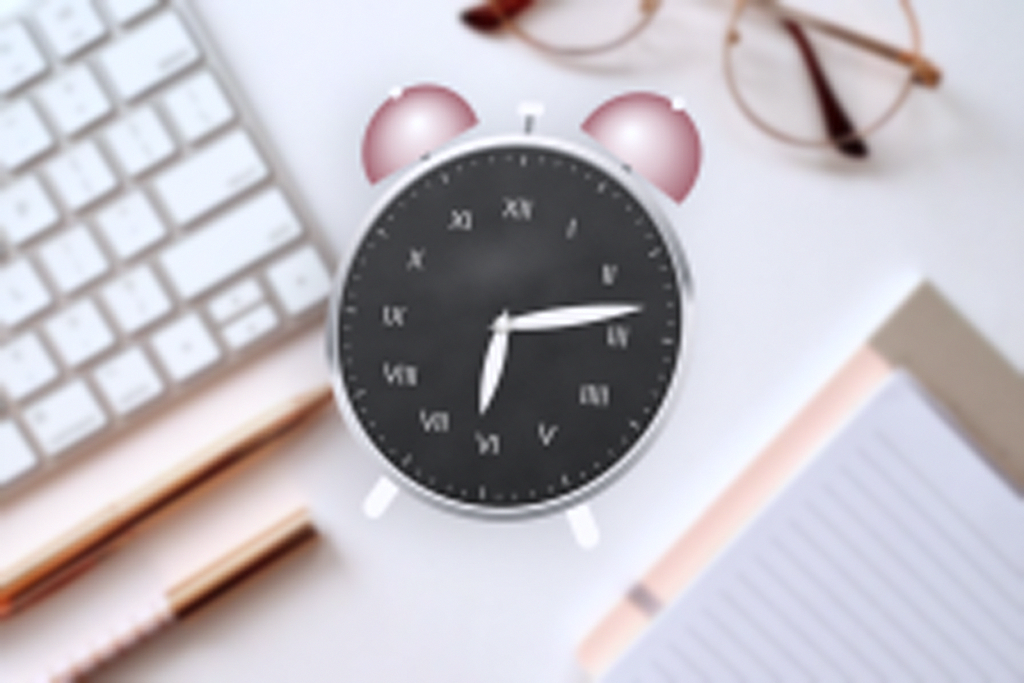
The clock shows 6.13
